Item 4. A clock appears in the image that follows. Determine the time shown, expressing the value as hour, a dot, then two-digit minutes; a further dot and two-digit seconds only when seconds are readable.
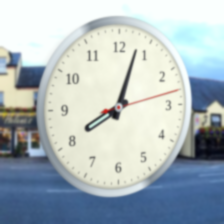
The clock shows 8.03.13
